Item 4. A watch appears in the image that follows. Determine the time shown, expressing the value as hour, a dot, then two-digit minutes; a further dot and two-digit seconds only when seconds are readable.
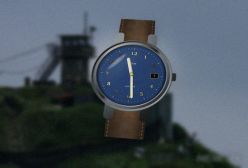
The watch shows 11.29
